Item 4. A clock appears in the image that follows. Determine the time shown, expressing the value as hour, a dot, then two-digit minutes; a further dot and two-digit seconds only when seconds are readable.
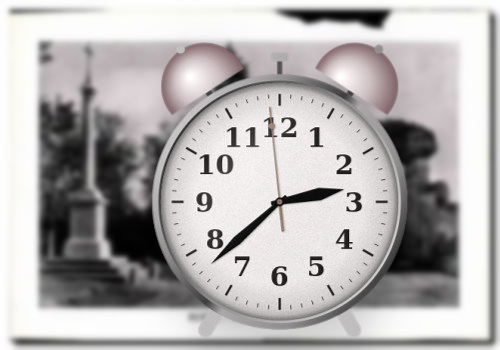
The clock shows 2.37.59
